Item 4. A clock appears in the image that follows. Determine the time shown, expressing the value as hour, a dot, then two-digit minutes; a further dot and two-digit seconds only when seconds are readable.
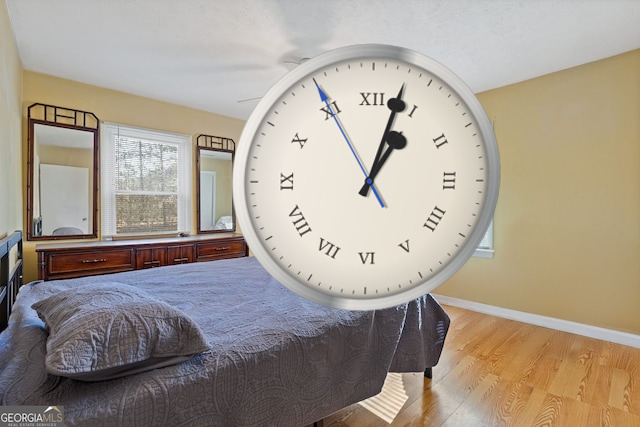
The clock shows 1.02.55
